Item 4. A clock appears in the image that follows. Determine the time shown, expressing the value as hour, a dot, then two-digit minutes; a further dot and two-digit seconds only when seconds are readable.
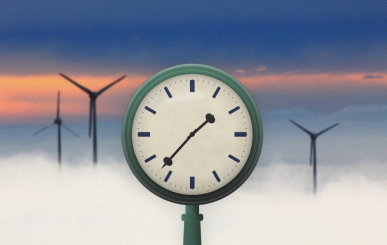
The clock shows 1.37
